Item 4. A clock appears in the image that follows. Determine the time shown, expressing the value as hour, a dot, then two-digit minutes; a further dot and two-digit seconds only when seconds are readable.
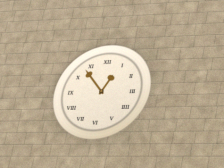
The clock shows 12.53
